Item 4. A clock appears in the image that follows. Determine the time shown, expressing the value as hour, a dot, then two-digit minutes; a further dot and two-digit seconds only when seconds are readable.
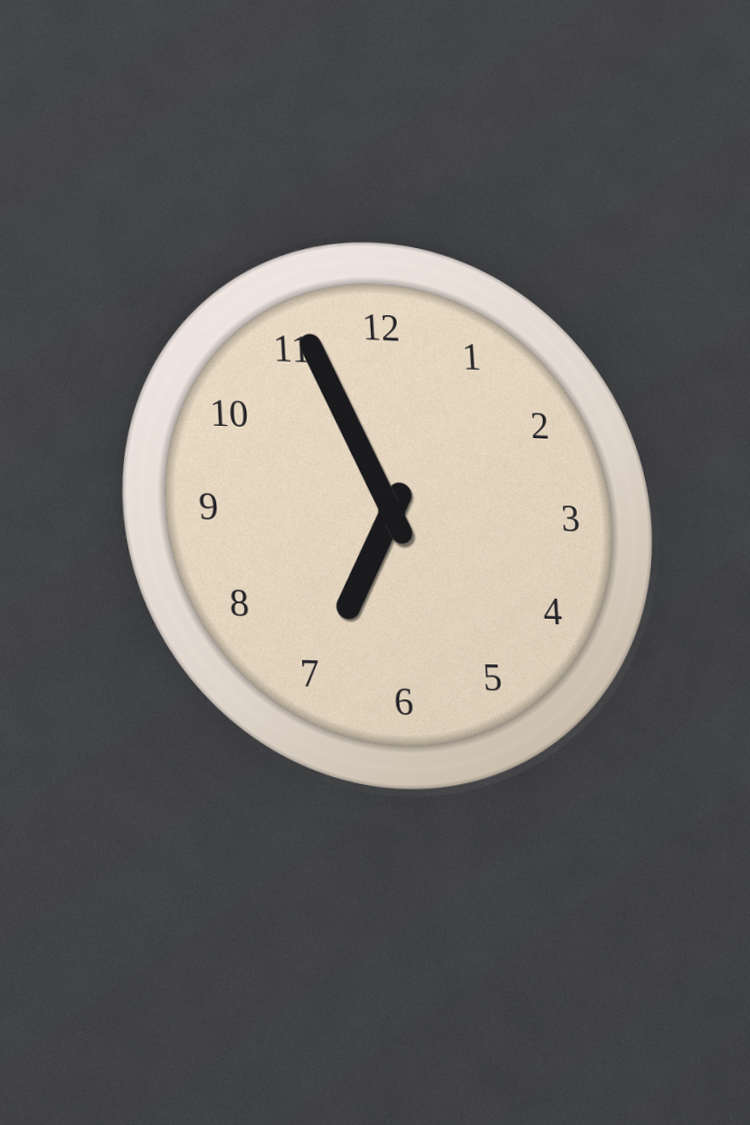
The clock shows 6.56
